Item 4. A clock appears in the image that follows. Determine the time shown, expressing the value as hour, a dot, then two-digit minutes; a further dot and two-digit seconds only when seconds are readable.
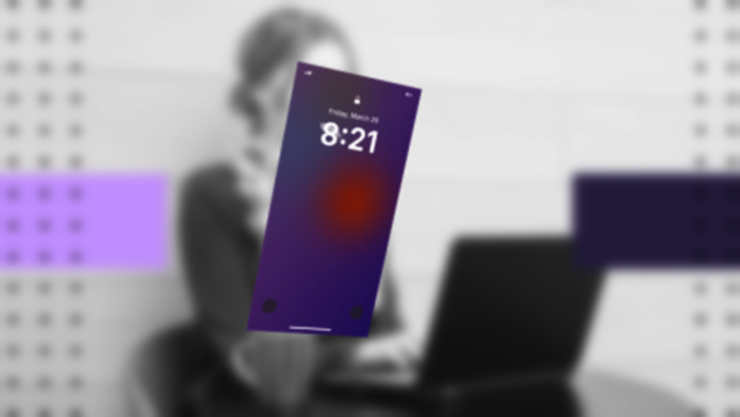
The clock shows 8.21
